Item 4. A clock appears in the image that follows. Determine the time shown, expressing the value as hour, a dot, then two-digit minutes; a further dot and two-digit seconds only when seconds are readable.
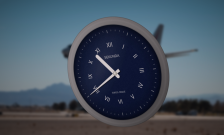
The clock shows 10.40
